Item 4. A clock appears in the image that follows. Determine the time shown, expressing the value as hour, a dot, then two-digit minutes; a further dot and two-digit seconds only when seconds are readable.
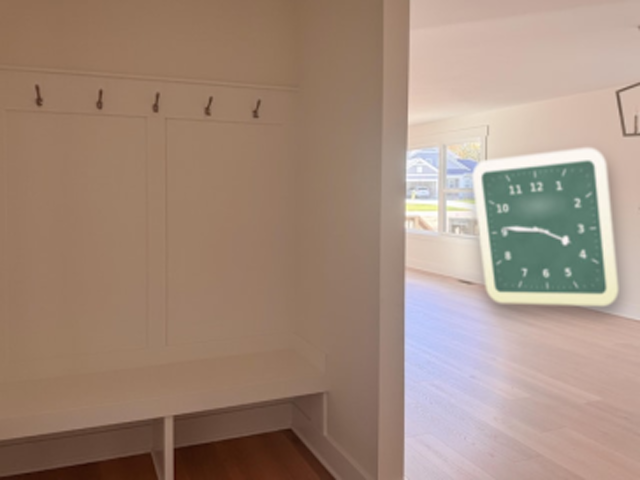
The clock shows 3.46
